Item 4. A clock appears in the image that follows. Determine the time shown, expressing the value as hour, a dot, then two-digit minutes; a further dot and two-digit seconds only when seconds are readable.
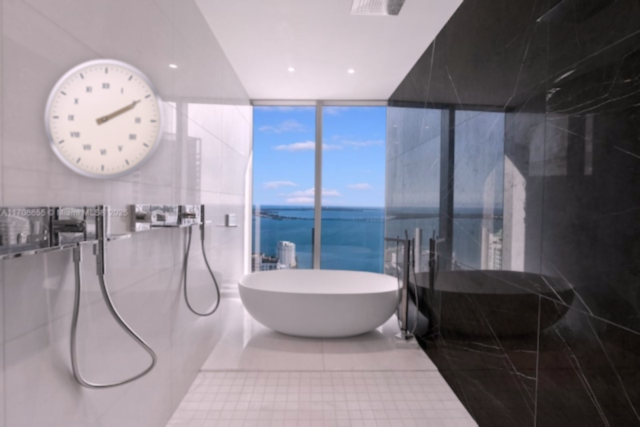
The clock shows 2.10
